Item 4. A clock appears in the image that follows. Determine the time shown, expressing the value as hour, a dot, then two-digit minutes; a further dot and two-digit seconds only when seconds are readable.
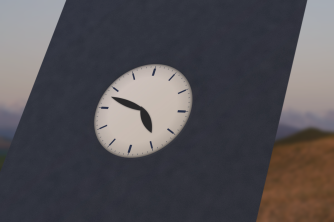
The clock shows 4.48
